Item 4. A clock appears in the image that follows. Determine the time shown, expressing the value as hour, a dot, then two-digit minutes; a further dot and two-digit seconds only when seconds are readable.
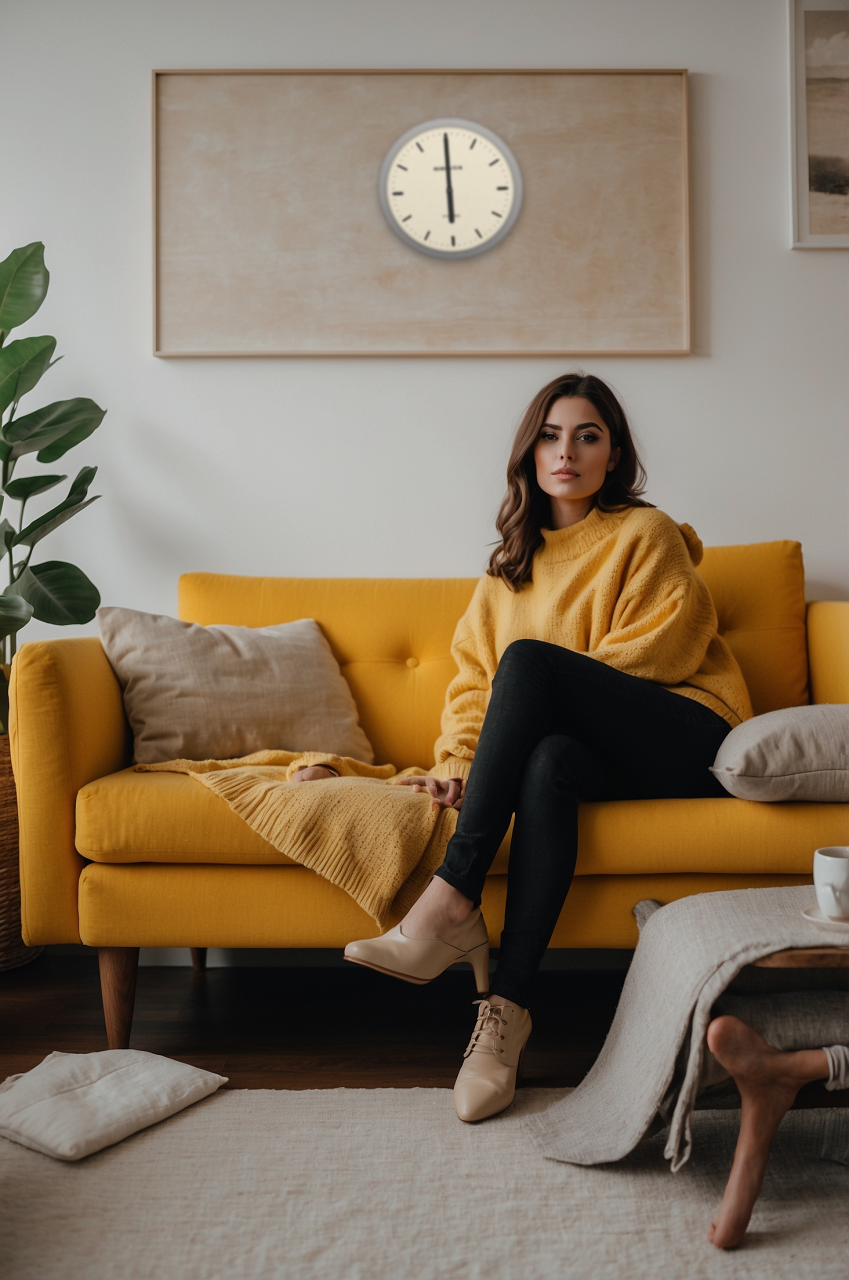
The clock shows 6.00
